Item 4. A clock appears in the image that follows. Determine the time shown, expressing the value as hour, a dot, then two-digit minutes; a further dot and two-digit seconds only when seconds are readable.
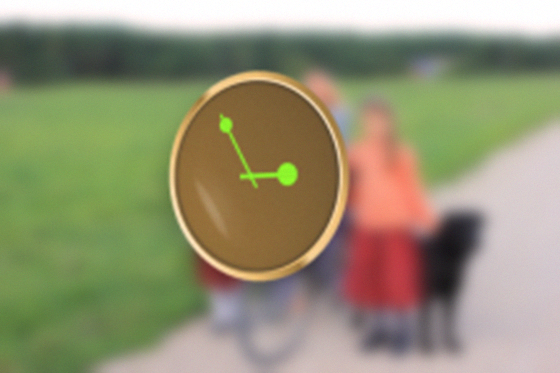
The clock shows 2.55
